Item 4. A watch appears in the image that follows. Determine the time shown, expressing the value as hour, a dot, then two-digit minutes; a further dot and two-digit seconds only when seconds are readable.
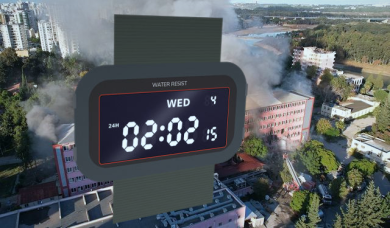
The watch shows 2.02.15
